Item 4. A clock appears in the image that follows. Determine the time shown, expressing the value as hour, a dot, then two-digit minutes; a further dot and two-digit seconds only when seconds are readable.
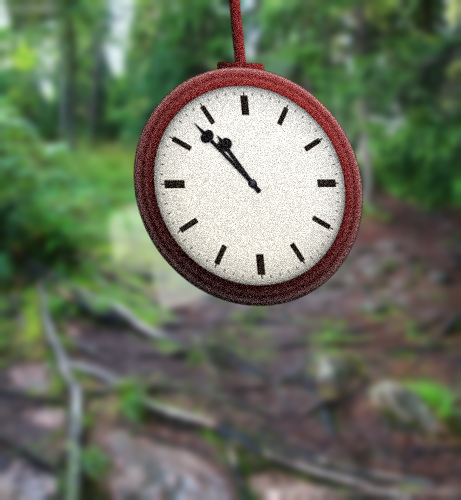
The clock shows 10.53
